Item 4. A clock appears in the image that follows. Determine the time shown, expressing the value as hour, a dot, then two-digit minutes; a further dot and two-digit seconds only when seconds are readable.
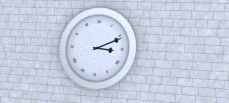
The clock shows 3.11
